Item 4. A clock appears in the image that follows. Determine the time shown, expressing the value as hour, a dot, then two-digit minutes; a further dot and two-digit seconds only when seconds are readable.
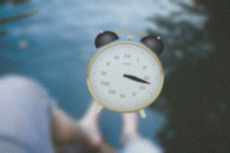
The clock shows 3.17
